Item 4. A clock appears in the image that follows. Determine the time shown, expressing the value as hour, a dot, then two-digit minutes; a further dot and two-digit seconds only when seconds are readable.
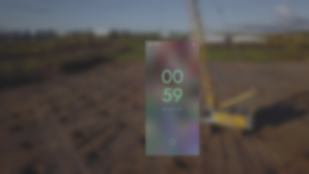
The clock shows 0.59
